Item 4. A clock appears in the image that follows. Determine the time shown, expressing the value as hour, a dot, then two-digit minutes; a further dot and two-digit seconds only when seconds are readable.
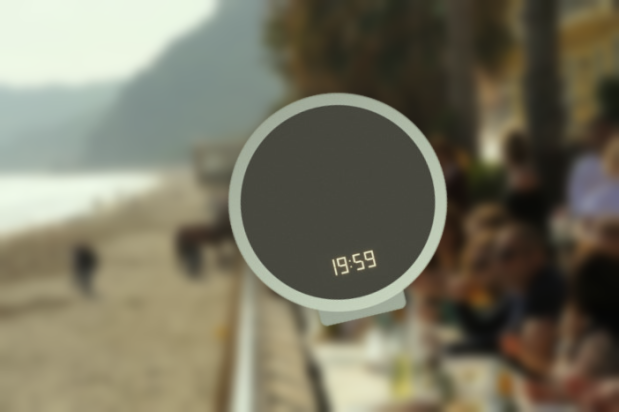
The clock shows 19.59
